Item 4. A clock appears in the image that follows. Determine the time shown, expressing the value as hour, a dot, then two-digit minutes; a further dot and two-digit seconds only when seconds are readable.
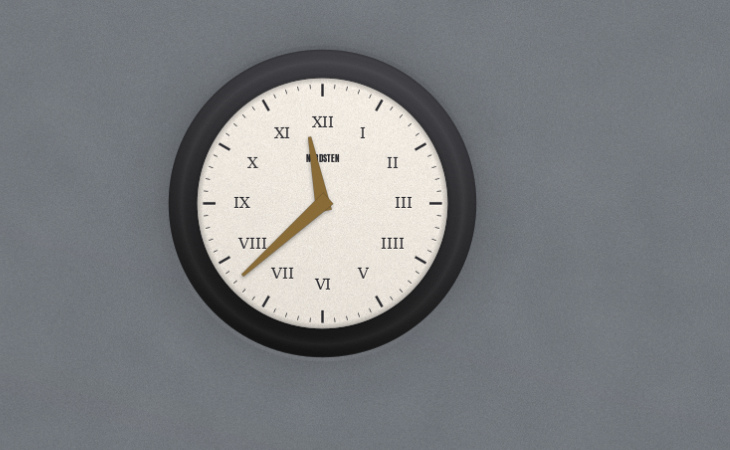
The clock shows 11.38
